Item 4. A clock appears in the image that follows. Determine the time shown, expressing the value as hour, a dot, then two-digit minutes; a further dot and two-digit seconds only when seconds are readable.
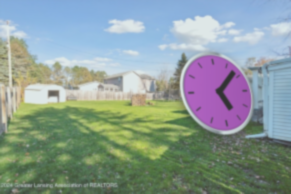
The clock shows 5.08
